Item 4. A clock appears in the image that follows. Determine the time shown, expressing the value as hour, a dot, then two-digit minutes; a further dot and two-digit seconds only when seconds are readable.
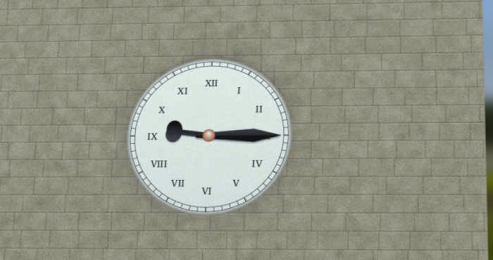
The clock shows 9.15
